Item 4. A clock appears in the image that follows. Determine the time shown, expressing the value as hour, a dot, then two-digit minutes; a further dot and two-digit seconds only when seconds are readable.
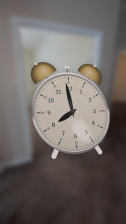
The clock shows 7.59
